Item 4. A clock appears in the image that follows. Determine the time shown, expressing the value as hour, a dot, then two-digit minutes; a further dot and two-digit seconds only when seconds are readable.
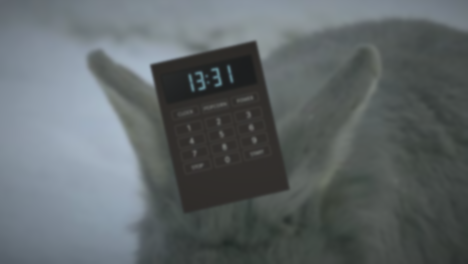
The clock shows 13.31
